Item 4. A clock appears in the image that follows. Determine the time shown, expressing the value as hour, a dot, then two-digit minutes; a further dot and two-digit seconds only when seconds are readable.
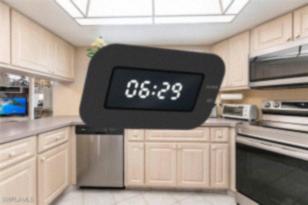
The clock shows 6.29
